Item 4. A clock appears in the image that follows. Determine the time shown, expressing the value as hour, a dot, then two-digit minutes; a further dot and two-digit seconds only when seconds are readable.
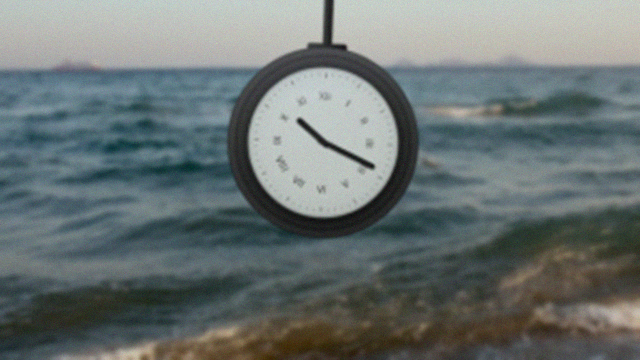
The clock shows 10.19
